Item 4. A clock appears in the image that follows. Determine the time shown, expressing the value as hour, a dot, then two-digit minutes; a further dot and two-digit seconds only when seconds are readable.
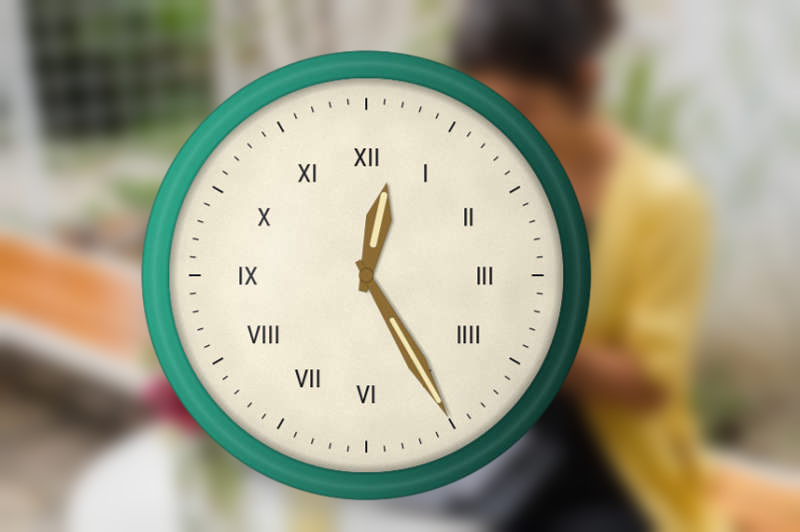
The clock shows 12.25
